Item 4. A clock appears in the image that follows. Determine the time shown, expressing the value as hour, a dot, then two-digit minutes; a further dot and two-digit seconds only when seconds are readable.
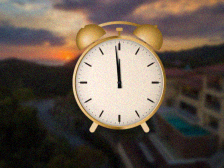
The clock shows 11.59
